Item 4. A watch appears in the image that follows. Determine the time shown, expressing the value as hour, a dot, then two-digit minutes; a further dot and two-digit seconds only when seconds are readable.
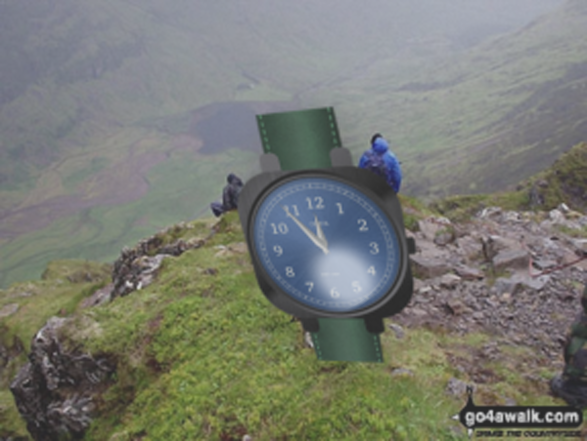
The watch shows 11.54
